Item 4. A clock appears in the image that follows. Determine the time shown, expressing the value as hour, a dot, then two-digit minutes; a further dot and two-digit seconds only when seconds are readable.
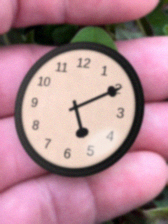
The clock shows 5.10
